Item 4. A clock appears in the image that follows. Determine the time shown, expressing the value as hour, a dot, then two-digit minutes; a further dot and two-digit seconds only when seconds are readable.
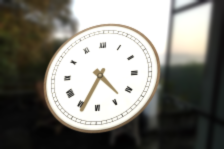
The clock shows 4.34
